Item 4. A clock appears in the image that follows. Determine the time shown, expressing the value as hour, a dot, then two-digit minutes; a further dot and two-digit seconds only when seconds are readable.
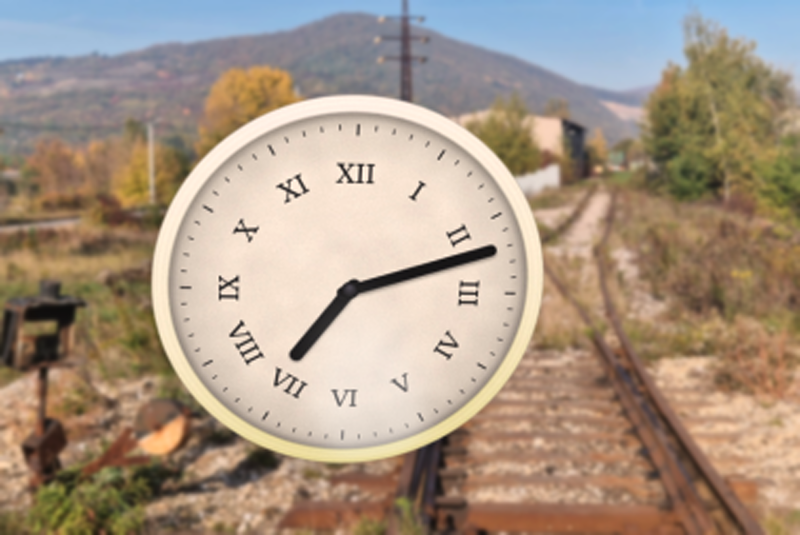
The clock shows 7.12
